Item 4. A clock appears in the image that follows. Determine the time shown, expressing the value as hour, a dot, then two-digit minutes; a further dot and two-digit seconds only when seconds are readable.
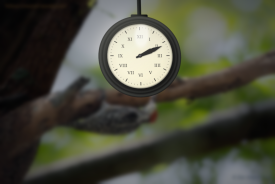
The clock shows 2.11
